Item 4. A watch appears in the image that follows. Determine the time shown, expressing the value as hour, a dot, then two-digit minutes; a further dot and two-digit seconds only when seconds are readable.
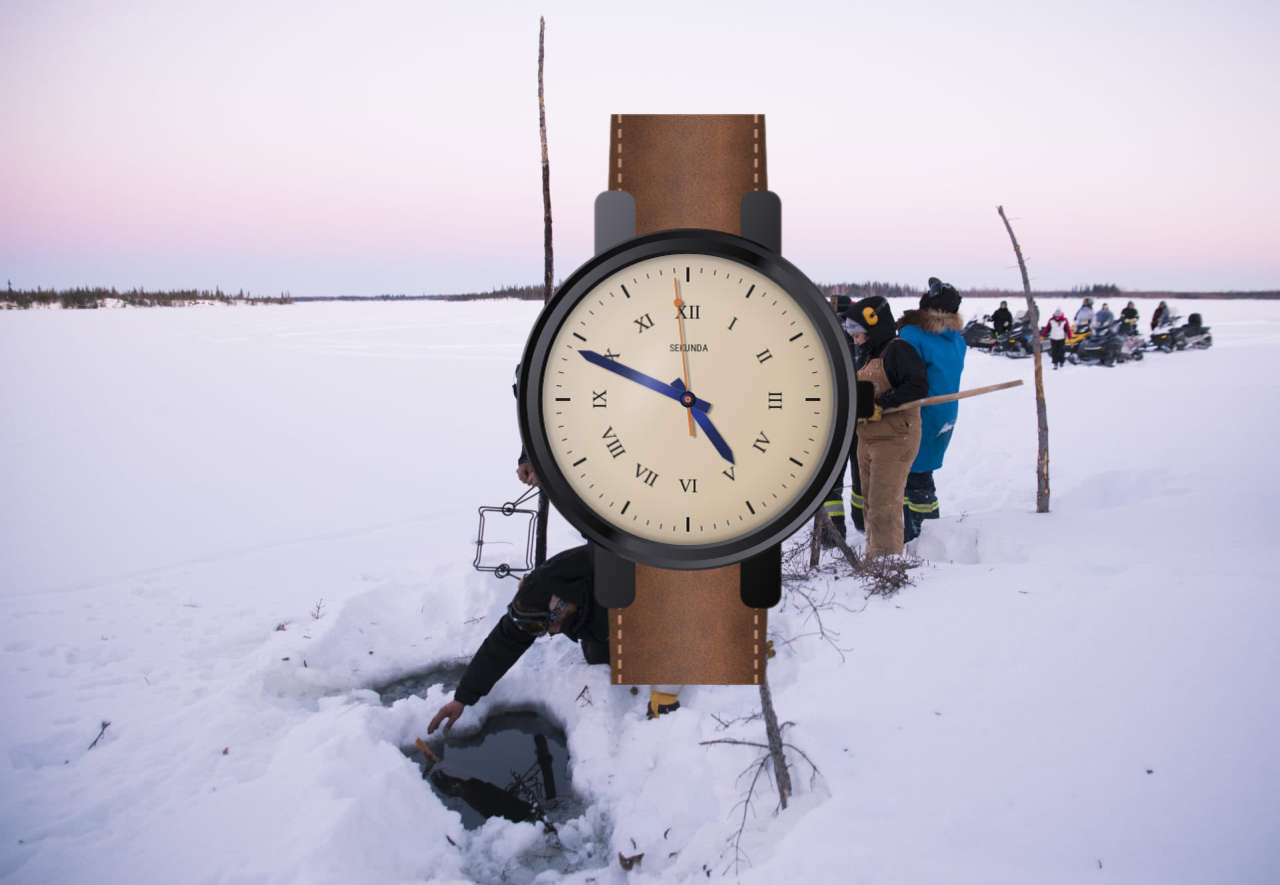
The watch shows 4.48.59
